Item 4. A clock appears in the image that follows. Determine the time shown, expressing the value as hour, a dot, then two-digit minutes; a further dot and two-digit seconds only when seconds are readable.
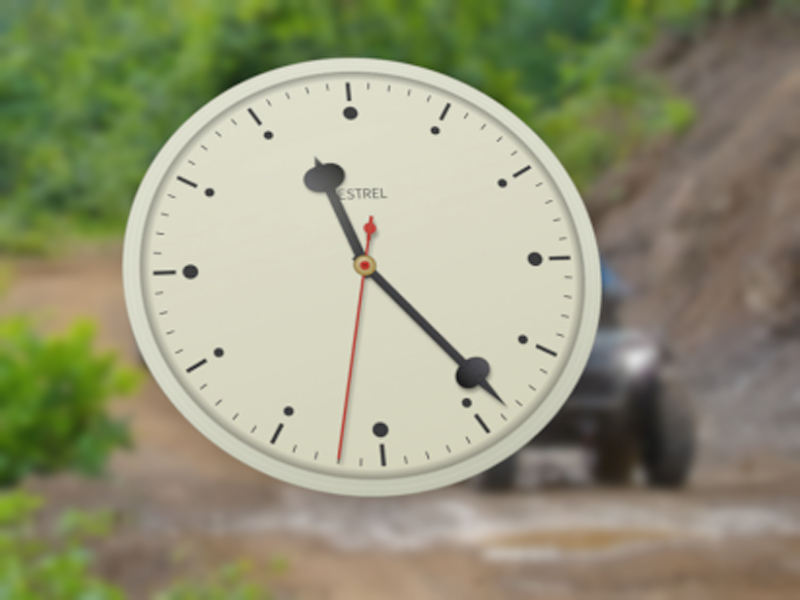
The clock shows 11.23.32
